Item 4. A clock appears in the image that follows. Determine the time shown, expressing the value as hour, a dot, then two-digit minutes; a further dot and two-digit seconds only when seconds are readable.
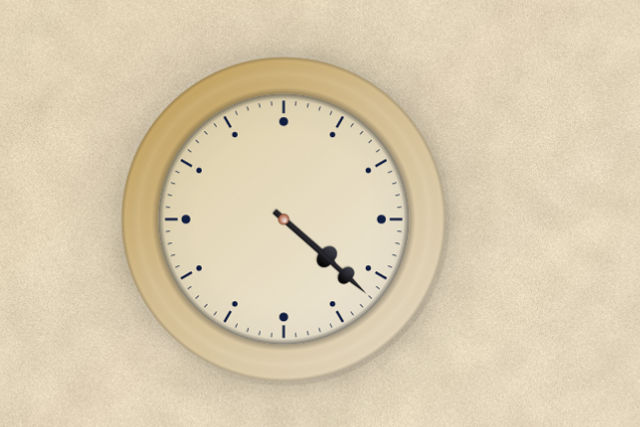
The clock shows 4.22
